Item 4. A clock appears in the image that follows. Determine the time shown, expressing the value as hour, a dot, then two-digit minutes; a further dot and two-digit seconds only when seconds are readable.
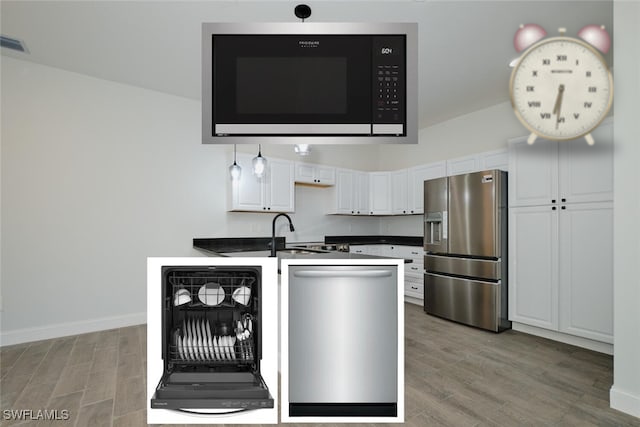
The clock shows 6.31
